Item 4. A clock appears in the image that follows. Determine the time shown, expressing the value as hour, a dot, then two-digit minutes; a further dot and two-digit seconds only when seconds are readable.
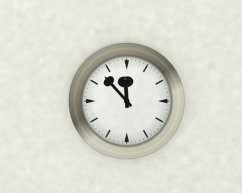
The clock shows 11.53
